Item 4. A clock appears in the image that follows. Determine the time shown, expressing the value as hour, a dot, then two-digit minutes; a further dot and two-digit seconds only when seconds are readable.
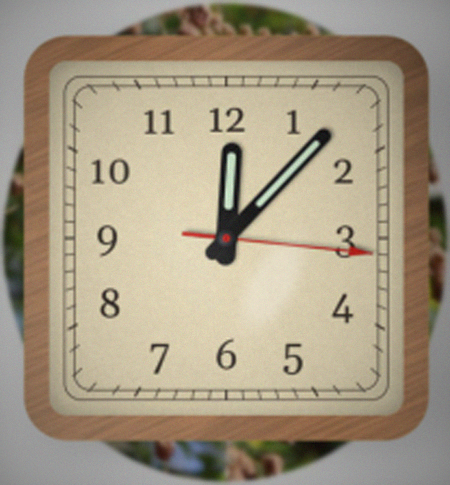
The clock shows 12.07.16
